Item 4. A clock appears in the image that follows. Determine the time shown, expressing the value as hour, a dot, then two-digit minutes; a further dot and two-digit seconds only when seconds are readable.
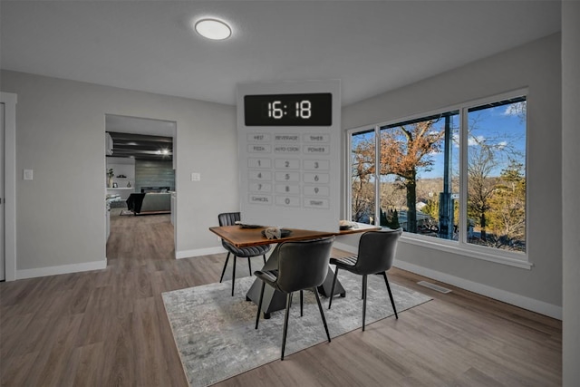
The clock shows 16.18
